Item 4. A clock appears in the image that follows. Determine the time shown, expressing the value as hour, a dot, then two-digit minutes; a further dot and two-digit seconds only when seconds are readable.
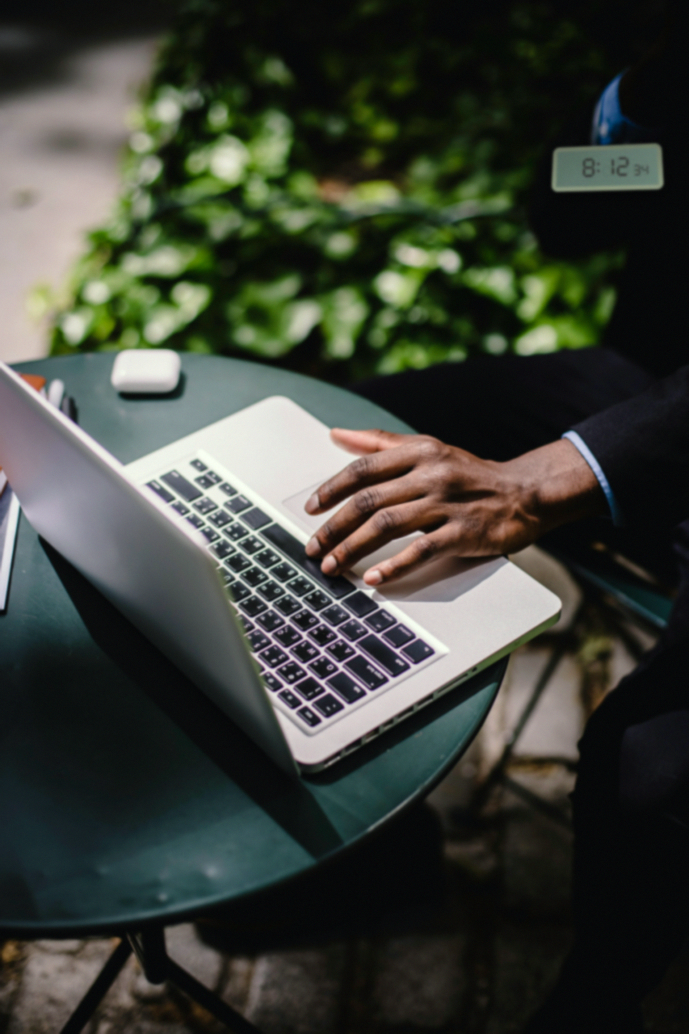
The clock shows 8.12
